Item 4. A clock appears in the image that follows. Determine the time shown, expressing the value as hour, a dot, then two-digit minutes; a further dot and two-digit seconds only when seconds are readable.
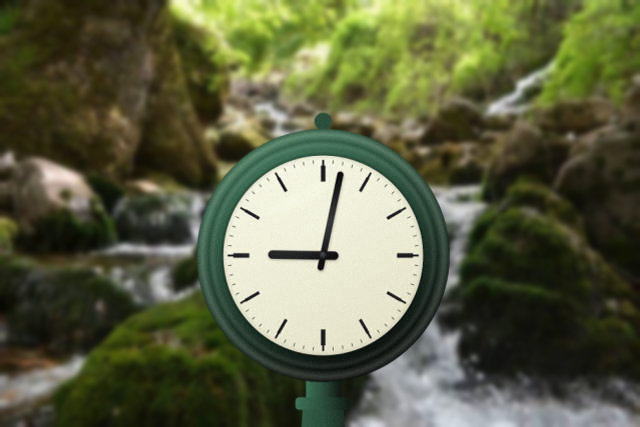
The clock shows 9.02
